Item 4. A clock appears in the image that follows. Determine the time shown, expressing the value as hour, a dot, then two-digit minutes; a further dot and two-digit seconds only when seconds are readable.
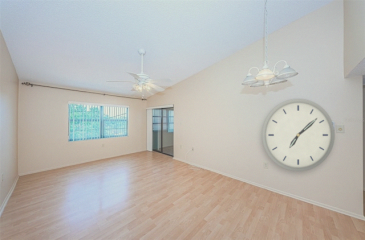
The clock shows 7.08
